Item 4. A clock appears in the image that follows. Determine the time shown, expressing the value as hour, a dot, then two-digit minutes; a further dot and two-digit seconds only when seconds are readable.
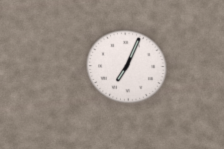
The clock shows 7.04
